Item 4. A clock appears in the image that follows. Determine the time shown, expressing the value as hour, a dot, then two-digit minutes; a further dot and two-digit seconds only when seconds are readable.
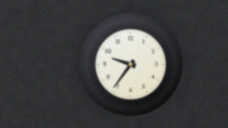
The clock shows 9.36
